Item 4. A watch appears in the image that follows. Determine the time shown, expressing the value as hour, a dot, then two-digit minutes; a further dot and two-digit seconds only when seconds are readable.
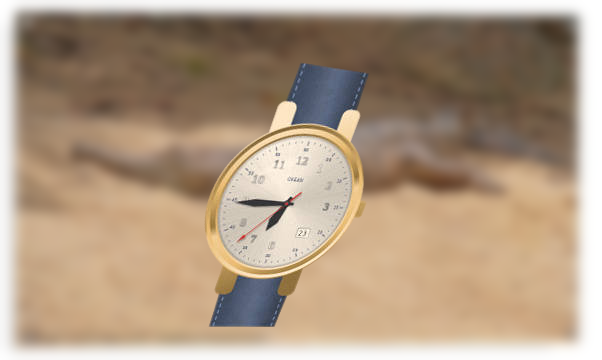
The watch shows 6.44.37
